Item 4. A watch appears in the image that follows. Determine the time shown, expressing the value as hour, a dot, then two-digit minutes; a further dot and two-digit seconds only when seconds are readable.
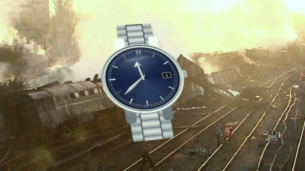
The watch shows 11.38
